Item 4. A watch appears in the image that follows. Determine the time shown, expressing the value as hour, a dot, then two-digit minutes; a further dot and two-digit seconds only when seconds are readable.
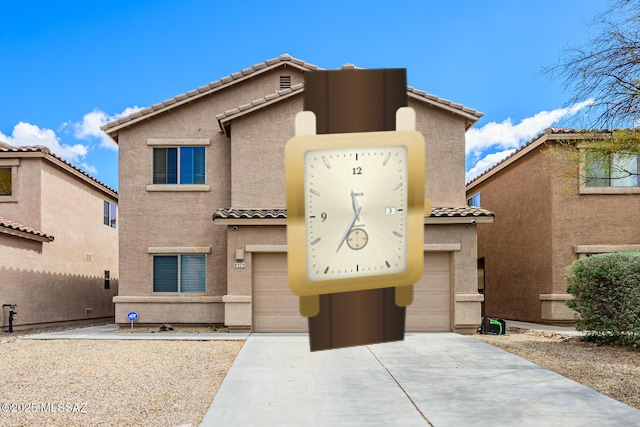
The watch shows 11.35
